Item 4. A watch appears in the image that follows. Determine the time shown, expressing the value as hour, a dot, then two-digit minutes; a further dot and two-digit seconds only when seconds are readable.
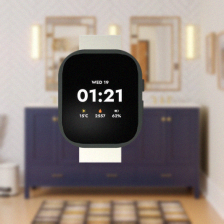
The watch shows 1.21
